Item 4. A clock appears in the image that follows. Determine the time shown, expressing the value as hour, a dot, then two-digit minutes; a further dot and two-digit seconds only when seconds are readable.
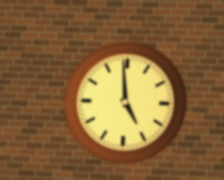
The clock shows 4.59
